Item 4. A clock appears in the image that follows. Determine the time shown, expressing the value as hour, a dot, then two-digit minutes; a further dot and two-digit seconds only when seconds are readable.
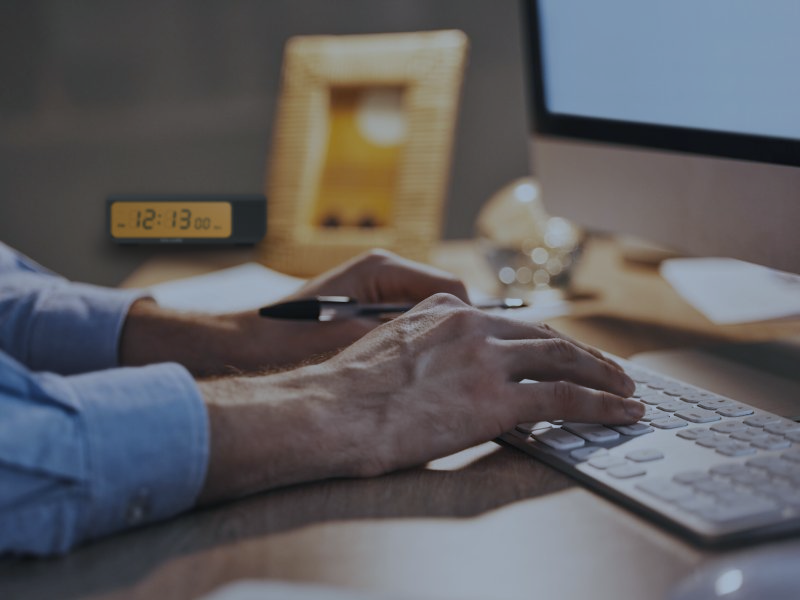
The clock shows 12.13
